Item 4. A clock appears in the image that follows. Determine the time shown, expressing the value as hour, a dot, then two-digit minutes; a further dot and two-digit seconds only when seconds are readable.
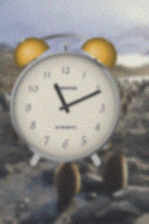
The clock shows 11.11
